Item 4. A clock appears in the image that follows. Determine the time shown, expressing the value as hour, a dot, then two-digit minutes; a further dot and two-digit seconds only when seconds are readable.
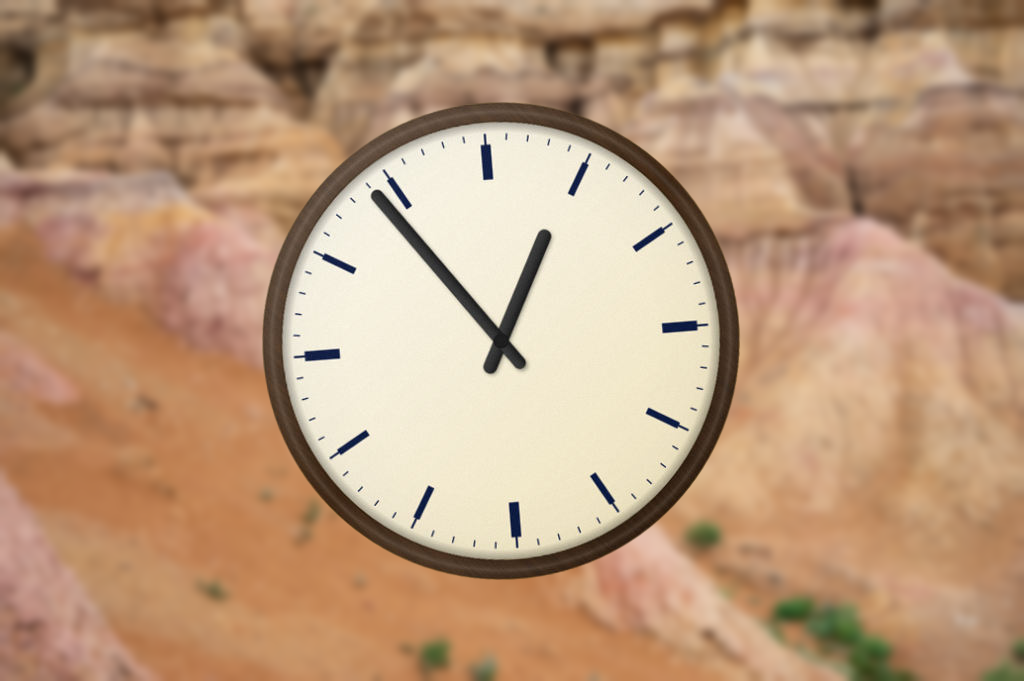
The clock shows 12.54
